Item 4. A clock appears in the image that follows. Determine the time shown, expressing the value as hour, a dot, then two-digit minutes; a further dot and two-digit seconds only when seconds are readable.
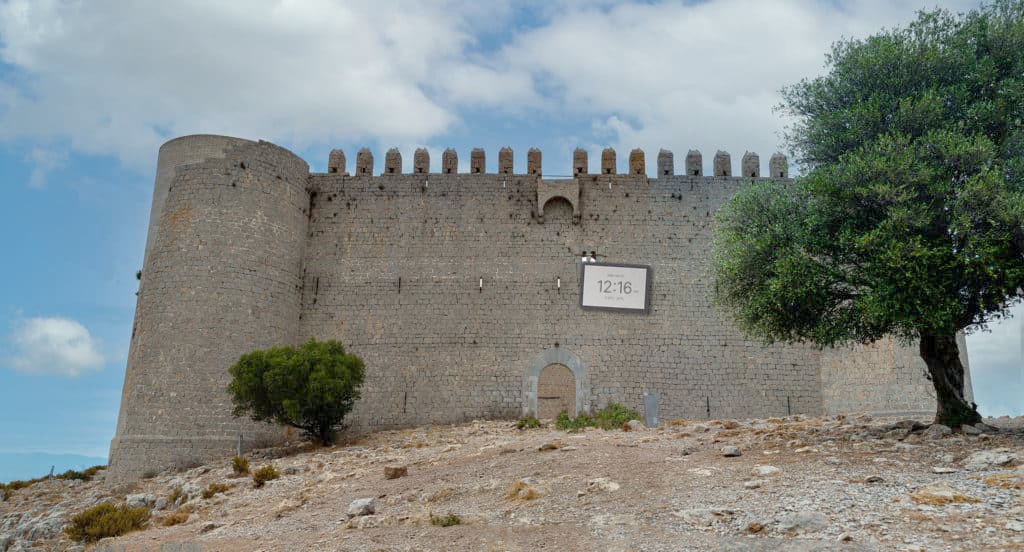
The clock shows 12.16
